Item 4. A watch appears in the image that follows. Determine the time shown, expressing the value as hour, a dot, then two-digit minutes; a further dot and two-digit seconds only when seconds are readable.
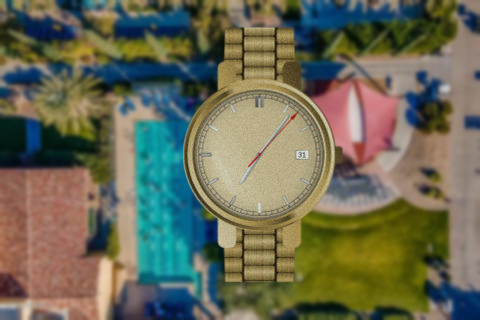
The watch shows 7.06.07
